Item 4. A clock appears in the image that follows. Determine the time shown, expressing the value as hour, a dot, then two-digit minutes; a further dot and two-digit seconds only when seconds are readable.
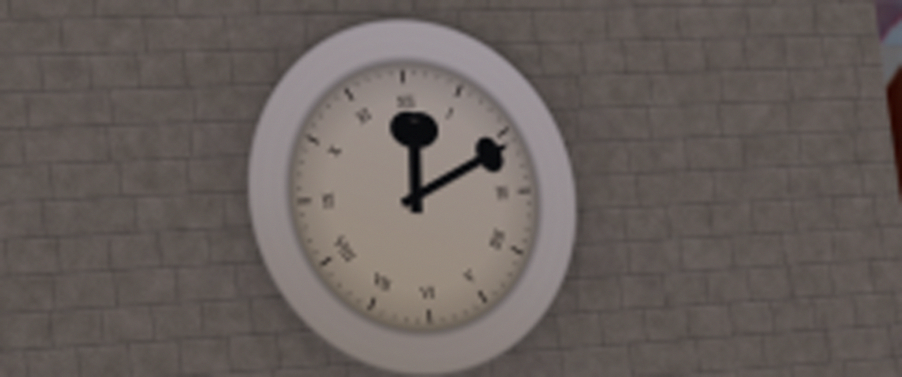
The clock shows 12.11
